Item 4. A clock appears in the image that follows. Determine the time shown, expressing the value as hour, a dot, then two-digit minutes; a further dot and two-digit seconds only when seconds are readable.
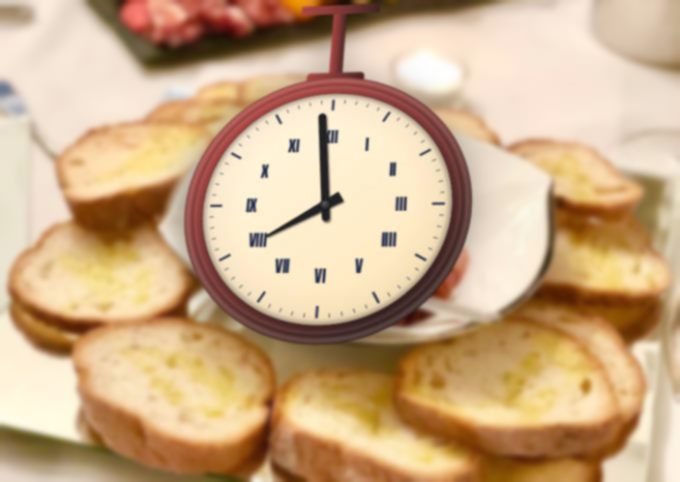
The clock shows 7.59
